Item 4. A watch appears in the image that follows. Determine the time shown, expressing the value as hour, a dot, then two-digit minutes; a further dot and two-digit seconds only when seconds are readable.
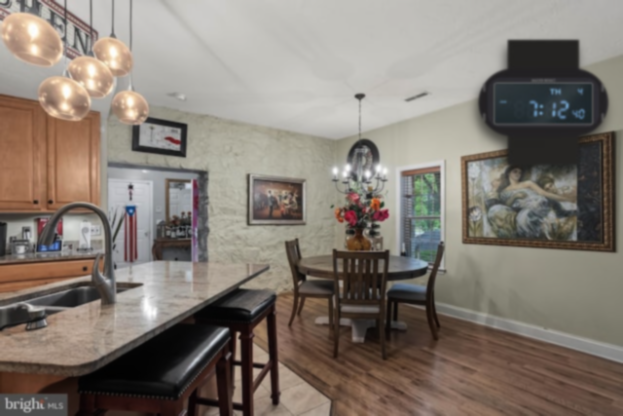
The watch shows 7.12
